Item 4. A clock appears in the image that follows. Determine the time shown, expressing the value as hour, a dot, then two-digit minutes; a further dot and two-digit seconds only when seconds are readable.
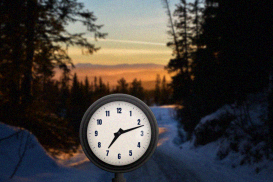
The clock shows 7.12
